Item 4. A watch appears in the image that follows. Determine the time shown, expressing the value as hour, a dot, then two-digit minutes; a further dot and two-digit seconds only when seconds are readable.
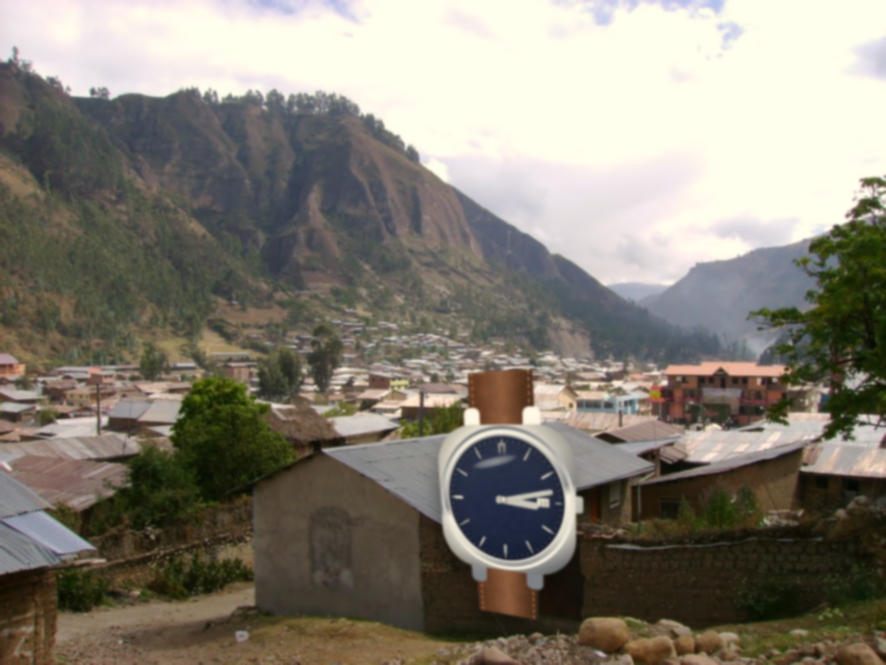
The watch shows 3.13
